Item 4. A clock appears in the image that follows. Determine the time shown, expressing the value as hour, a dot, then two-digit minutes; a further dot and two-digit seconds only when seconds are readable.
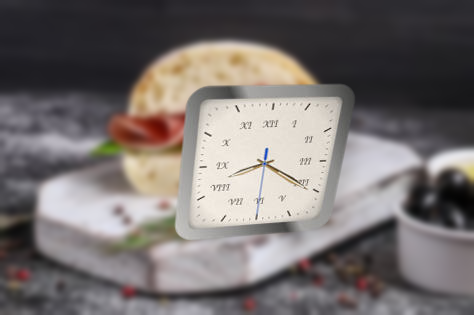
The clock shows 8.20.30
